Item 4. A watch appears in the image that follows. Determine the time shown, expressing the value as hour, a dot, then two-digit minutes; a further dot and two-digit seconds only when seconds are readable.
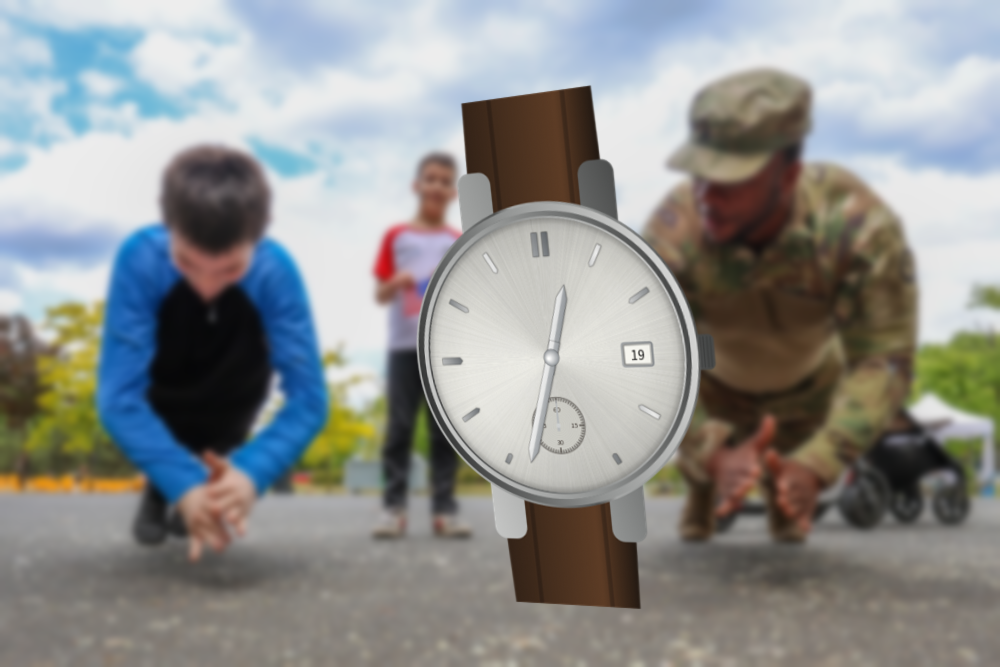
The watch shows 12.33
